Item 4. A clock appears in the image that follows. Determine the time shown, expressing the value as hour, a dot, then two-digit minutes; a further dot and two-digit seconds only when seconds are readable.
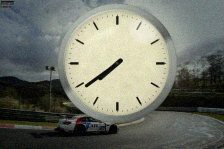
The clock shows 7.39
